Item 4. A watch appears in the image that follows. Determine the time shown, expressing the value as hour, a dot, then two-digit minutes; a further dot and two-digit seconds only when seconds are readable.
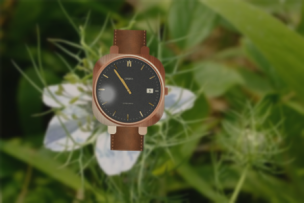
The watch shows 10.54
